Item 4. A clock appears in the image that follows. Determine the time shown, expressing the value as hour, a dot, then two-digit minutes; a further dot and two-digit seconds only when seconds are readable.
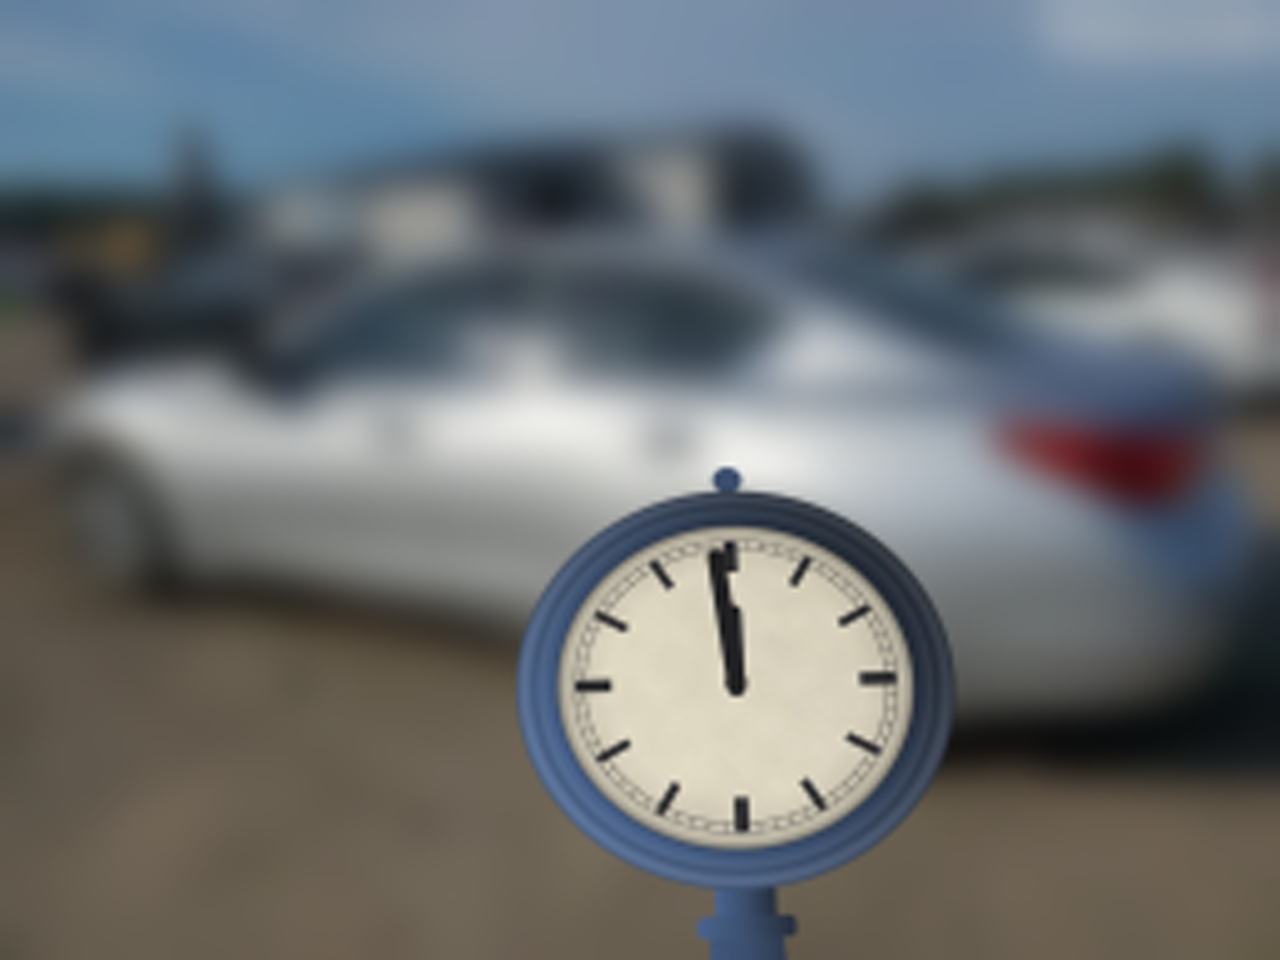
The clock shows 11.59
